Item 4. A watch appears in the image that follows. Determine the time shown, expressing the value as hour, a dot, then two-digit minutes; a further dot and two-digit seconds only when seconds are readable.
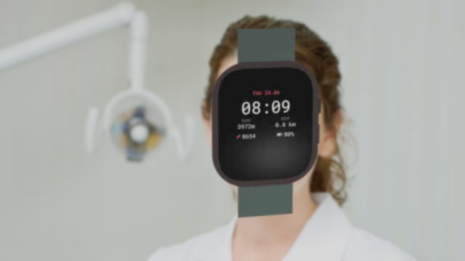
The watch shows 8.09
